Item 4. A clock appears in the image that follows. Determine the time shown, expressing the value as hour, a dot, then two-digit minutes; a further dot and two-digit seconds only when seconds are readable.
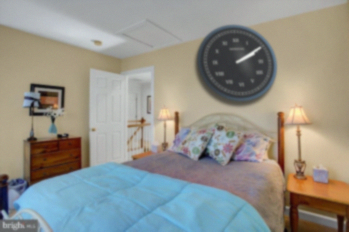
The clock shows 2.10
